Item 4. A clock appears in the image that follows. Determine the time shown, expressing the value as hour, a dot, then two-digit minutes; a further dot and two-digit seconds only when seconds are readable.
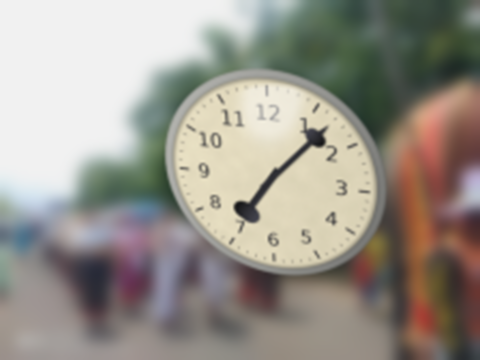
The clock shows 7.07
